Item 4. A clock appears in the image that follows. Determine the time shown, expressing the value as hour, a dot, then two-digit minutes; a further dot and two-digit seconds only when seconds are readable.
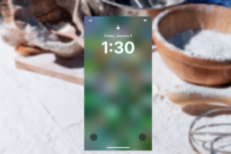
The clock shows 1.30
